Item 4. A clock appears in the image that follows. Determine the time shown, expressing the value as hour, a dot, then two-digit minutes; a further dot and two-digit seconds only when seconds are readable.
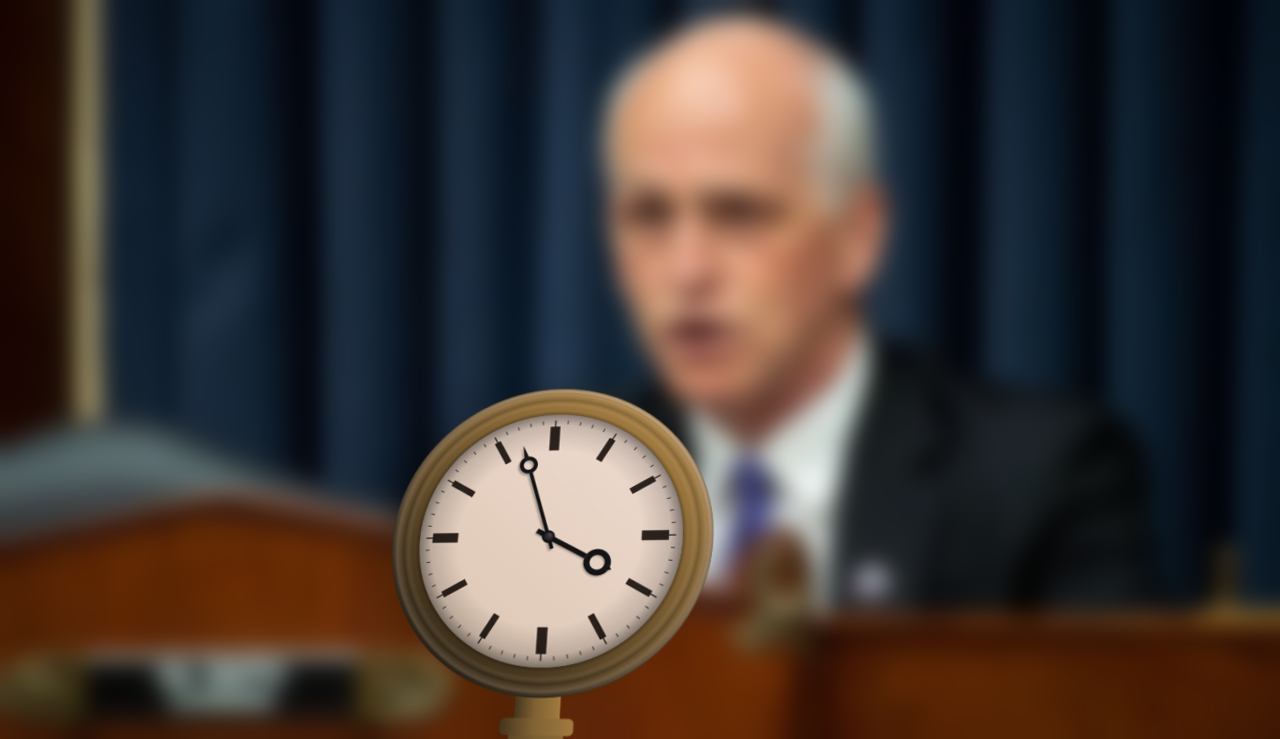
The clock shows 3.57
